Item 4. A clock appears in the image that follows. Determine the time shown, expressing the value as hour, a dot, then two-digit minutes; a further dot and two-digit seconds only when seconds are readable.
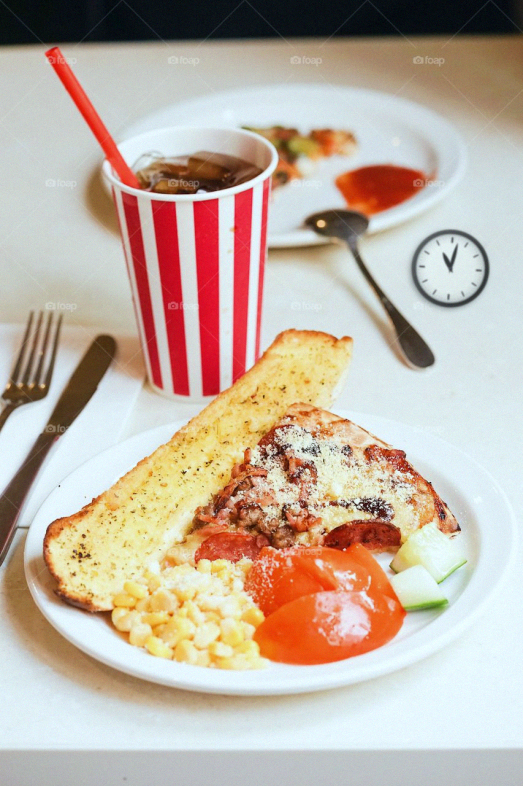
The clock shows 11.02
